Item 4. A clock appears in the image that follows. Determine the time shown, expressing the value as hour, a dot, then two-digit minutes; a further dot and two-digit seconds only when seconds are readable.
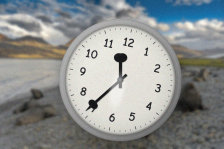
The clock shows 11.36
